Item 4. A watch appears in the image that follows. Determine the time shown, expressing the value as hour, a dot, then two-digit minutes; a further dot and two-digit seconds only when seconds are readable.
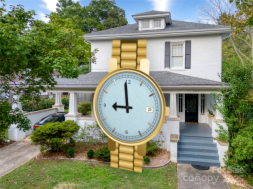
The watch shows 8.59
